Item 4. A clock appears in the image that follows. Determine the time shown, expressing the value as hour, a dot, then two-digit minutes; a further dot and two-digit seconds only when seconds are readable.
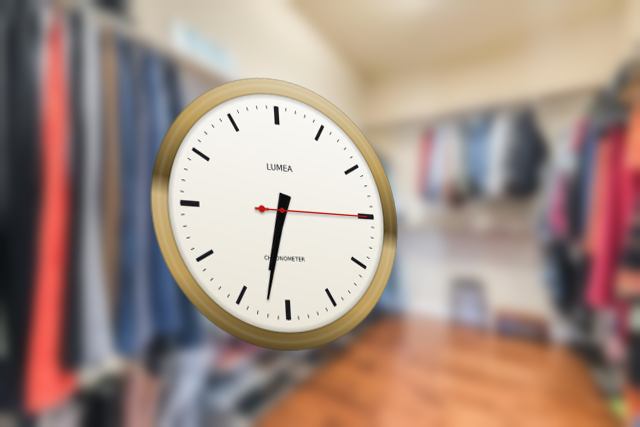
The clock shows 6.32.15
